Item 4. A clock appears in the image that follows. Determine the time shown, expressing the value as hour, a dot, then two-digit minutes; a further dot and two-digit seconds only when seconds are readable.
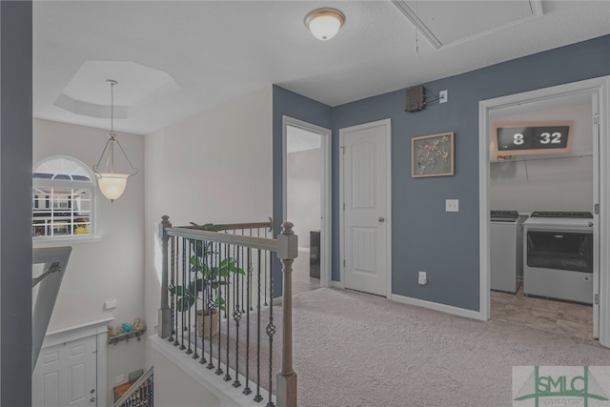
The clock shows 8.32
